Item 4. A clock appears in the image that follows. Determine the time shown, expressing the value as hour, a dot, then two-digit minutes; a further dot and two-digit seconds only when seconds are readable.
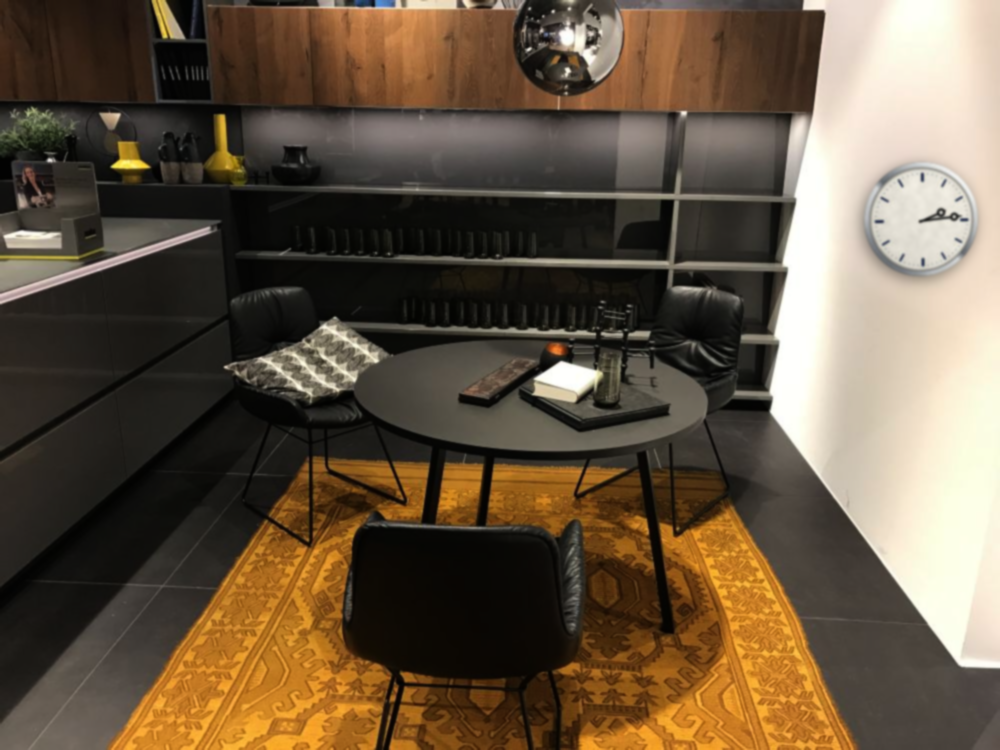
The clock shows 2.14
